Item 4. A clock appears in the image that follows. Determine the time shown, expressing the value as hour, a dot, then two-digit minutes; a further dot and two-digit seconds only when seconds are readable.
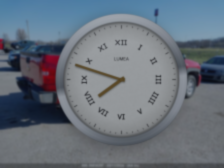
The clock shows 7.48
